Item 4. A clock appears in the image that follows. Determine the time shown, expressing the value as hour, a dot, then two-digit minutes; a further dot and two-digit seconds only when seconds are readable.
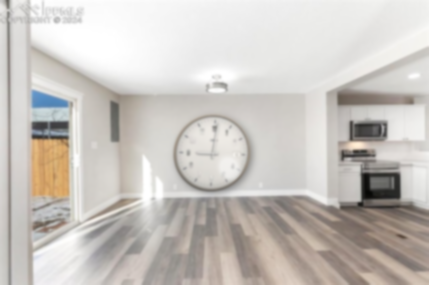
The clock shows 9.01
